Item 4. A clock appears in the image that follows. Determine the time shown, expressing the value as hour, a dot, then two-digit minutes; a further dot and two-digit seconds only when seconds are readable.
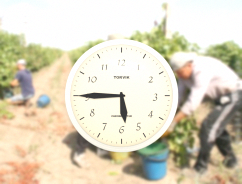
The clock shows 5.45
